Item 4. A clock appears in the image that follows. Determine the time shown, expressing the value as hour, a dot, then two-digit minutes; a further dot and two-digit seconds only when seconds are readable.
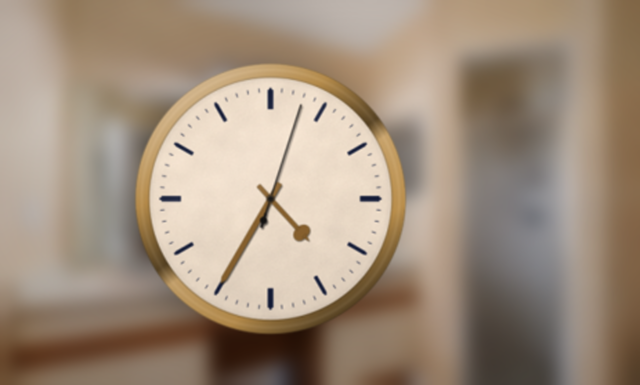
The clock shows 4.35.03
